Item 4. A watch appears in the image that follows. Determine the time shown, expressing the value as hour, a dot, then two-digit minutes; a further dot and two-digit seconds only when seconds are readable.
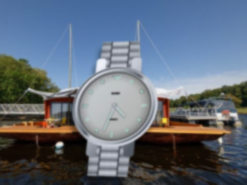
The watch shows 4.33
